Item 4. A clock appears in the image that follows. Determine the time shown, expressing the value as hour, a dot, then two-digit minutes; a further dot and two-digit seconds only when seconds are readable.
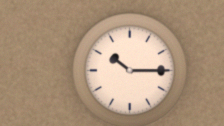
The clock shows 10.15
